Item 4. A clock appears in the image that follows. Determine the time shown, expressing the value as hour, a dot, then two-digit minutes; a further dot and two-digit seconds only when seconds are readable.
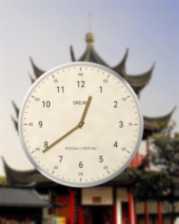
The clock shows 12.39
